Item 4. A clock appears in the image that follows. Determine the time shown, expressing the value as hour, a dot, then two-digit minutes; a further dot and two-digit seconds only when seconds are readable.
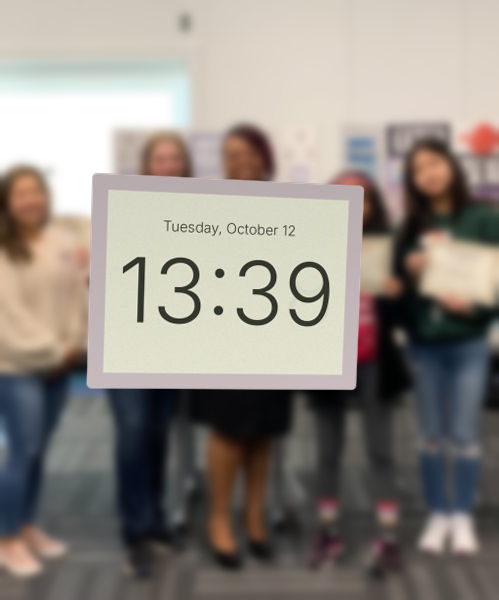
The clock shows 13.39
